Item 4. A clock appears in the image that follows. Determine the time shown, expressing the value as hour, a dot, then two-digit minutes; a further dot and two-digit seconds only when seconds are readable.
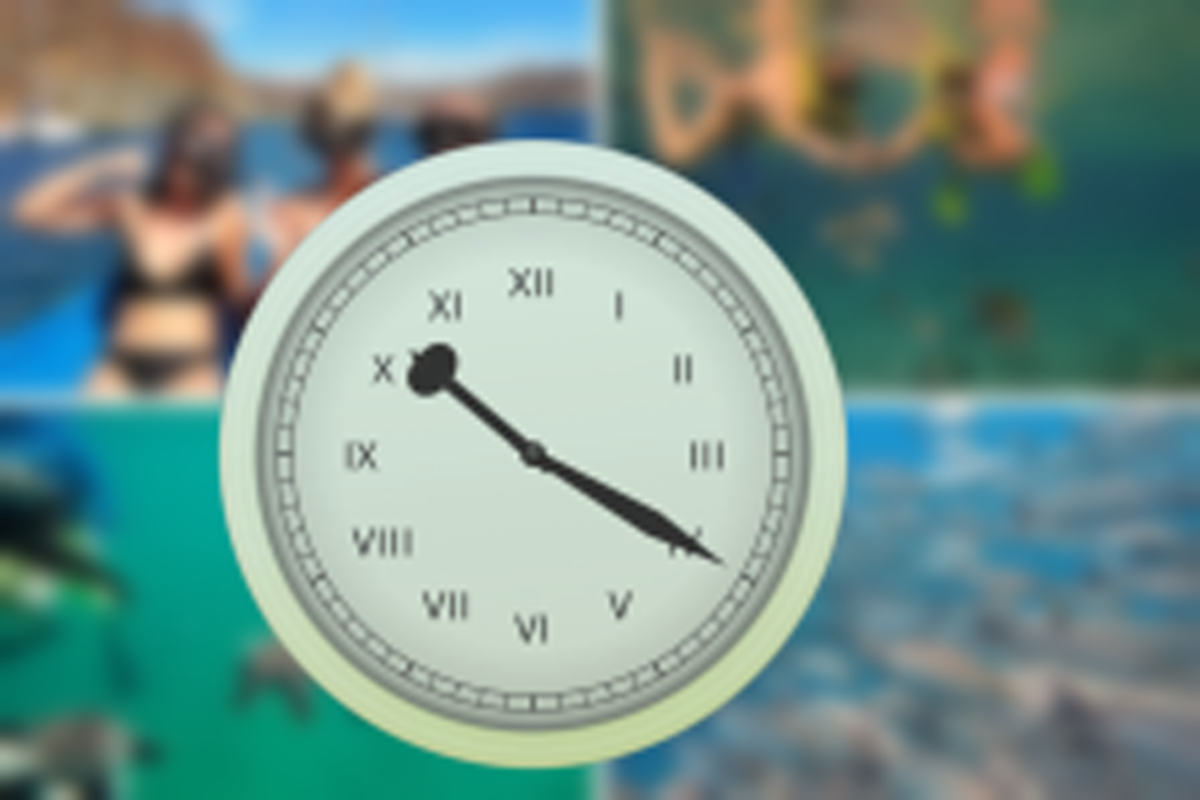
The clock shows 10.20
